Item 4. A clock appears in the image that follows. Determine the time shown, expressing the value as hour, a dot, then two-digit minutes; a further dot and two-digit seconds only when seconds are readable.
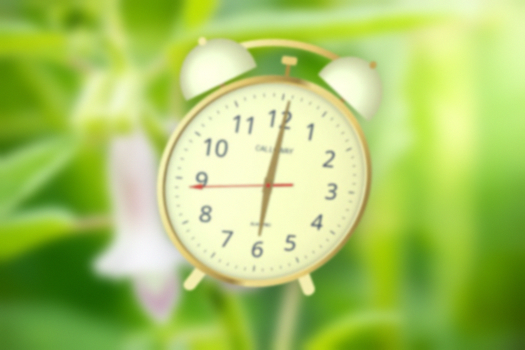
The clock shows 6.00.44
